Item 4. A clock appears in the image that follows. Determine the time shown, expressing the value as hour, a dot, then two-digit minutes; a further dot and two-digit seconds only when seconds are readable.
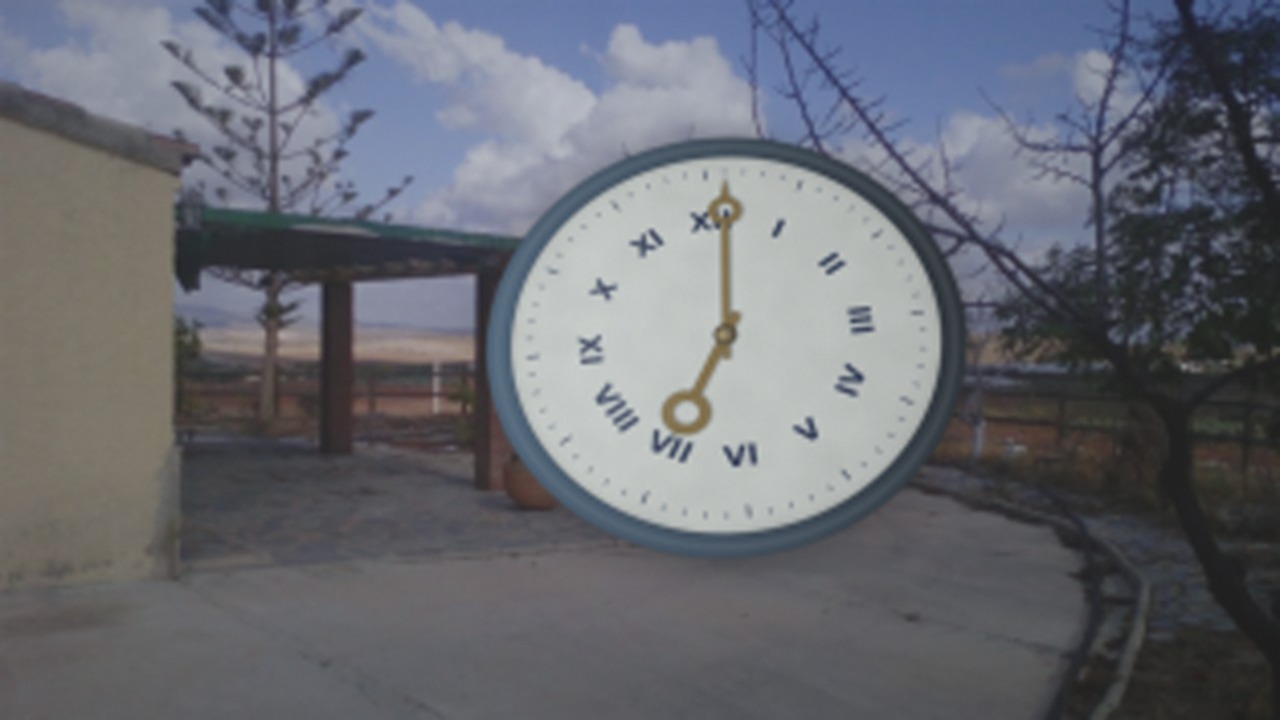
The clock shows 7.01
